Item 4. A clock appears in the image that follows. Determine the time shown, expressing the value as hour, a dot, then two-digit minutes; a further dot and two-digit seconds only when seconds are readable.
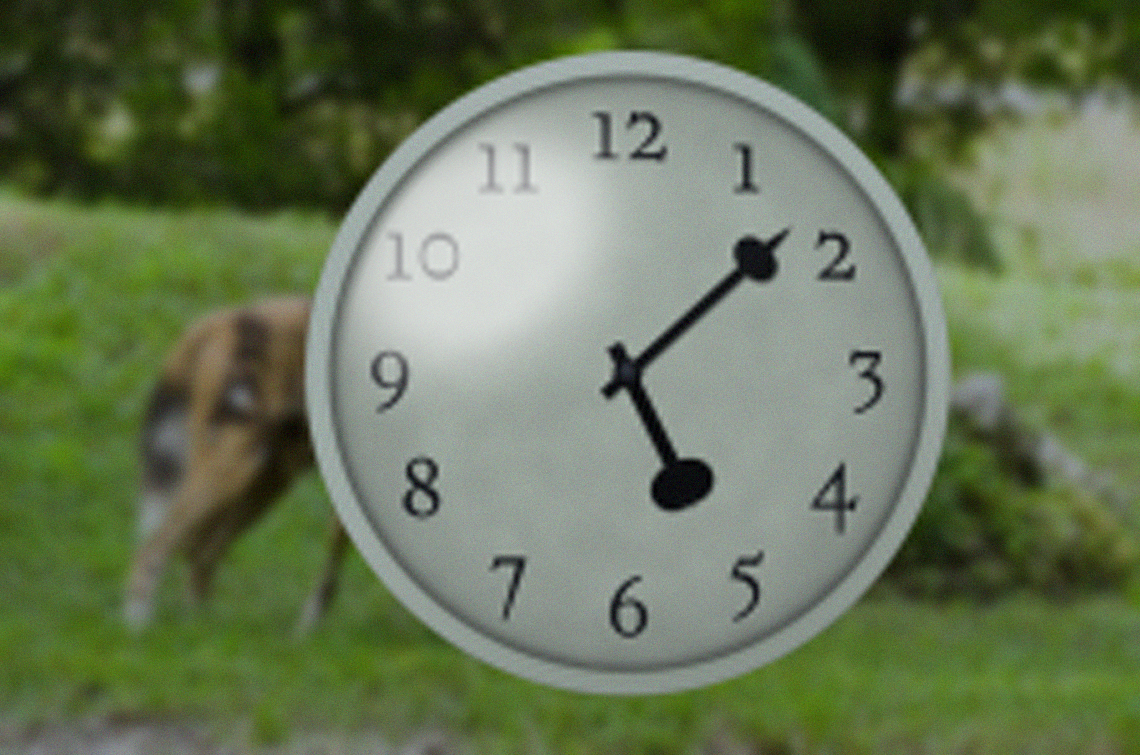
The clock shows 5.08
